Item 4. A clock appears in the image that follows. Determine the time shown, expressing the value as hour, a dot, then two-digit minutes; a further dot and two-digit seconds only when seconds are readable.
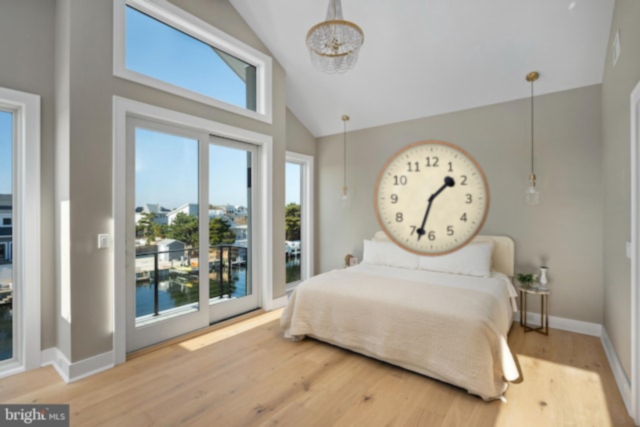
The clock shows 1.33
